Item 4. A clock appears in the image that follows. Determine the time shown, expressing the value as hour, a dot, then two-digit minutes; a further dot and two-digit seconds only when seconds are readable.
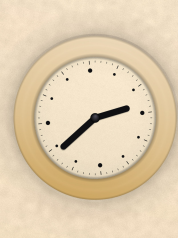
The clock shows 2.39
